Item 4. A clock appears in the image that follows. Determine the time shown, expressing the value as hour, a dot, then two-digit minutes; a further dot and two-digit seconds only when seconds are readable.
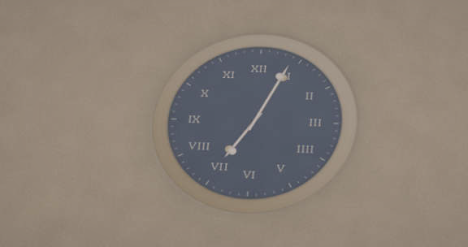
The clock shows 7.04
